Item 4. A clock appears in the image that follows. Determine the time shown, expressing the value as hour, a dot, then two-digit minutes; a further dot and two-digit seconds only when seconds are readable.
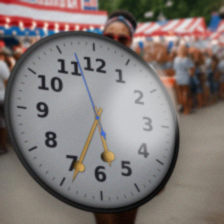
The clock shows 5.33.57
